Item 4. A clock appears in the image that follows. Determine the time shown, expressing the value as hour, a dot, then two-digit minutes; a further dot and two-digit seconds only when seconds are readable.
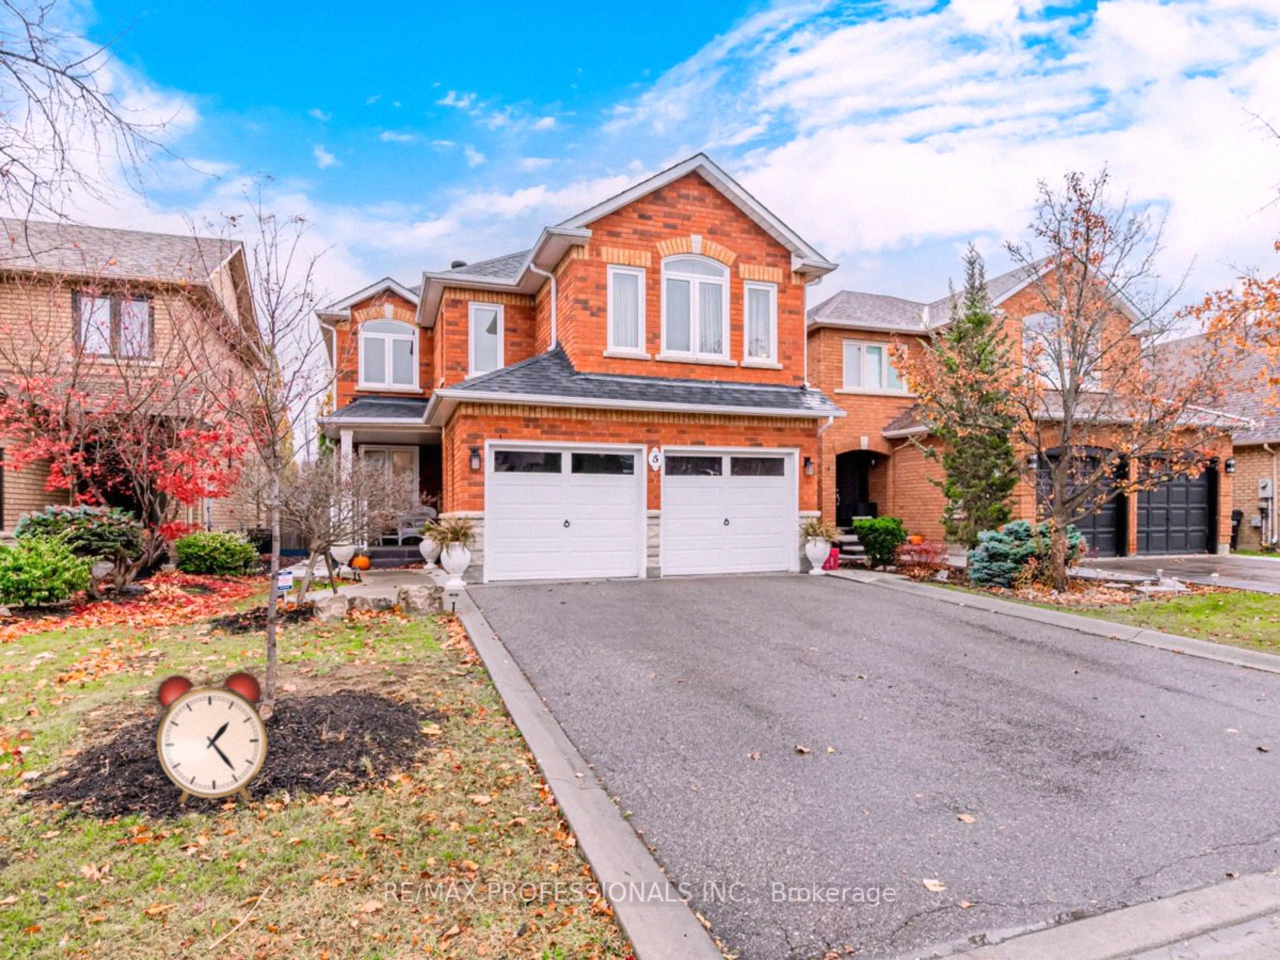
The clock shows 1.24
